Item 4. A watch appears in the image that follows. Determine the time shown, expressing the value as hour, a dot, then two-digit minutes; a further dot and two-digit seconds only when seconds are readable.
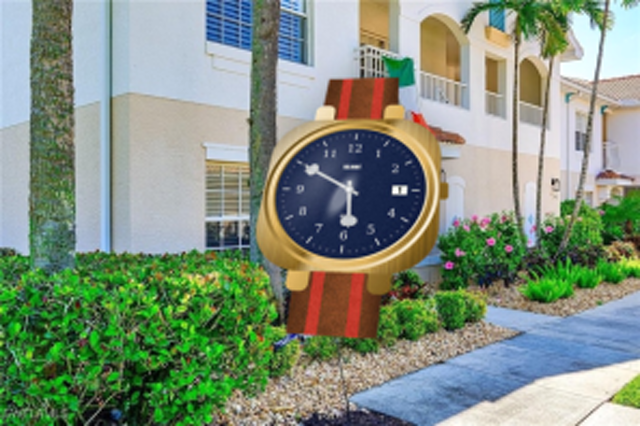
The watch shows 5.50
